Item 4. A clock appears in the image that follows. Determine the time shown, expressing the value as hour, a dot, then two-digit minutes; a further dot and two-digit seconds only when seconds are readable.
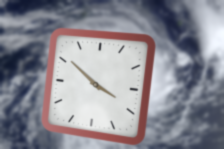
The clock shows 3.51
